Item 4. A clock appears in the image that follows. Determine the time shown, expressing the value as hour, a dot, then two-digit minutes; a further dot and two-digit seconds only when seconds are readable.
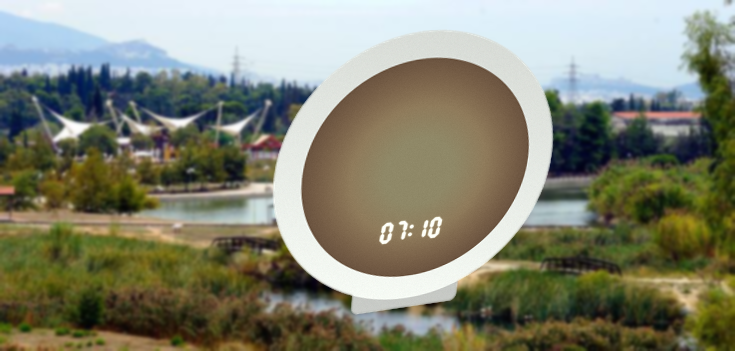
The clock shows 7.10
